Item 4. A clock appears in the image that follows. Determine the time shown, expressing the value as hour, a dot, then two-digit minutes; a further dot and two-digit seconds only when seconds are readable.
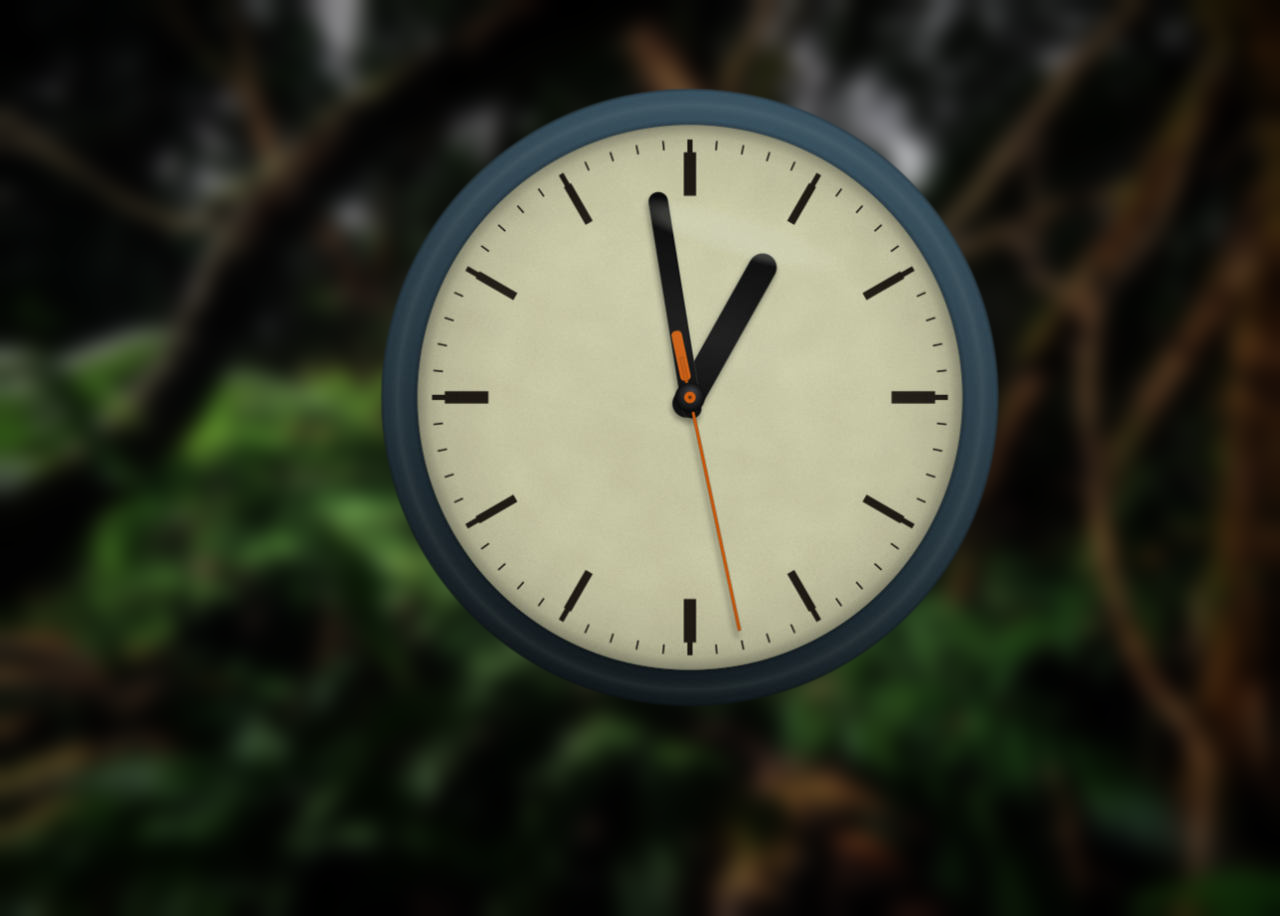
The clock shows 12.58.28
